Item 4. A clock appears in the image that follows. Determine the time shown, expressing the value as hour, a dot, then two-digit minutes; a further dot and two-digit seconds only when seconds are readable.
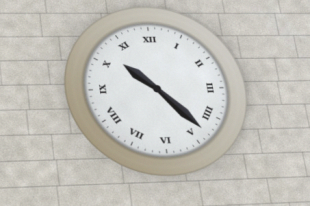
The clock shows 10.23
